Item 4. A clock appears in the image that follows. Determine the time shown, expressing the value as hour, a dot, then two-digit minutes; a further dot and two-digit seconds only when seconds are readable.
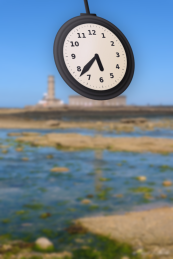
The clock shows 5.38
